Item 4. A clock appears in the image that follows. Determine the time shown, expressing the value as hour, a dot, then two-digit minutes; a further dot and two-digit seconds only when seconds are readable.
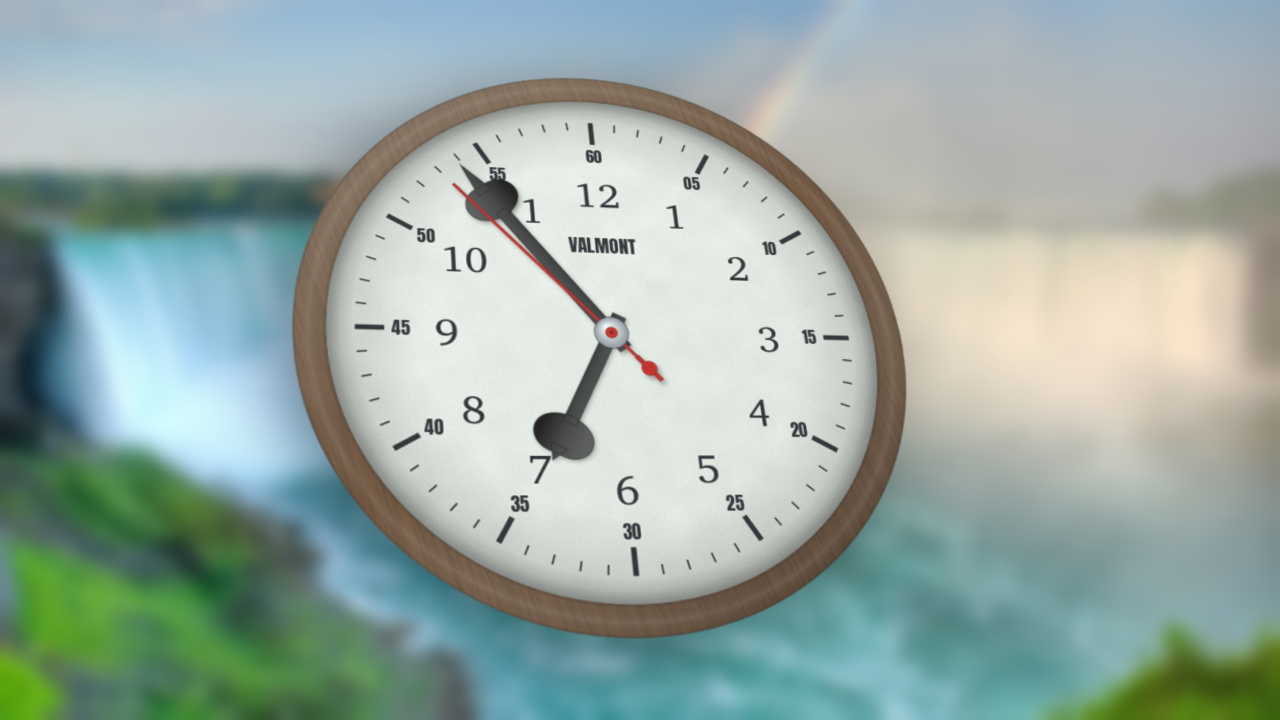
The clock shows 6.53.53
